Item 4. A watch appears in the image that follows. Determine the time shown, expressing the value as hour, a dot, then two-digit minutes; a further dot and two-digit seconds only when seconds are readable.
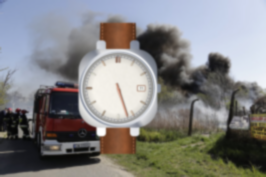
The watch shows 5.27
